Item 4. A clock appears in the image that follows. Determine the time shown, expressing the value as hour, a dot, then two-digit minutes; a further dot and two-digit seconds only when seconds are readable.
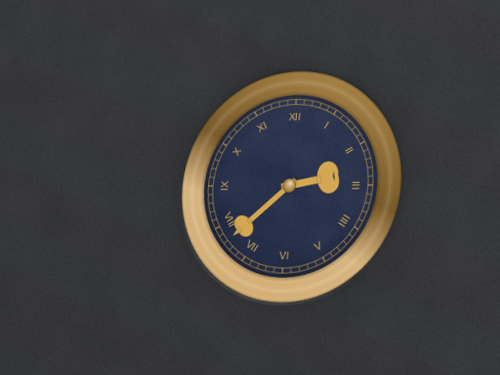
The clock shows 2.38
